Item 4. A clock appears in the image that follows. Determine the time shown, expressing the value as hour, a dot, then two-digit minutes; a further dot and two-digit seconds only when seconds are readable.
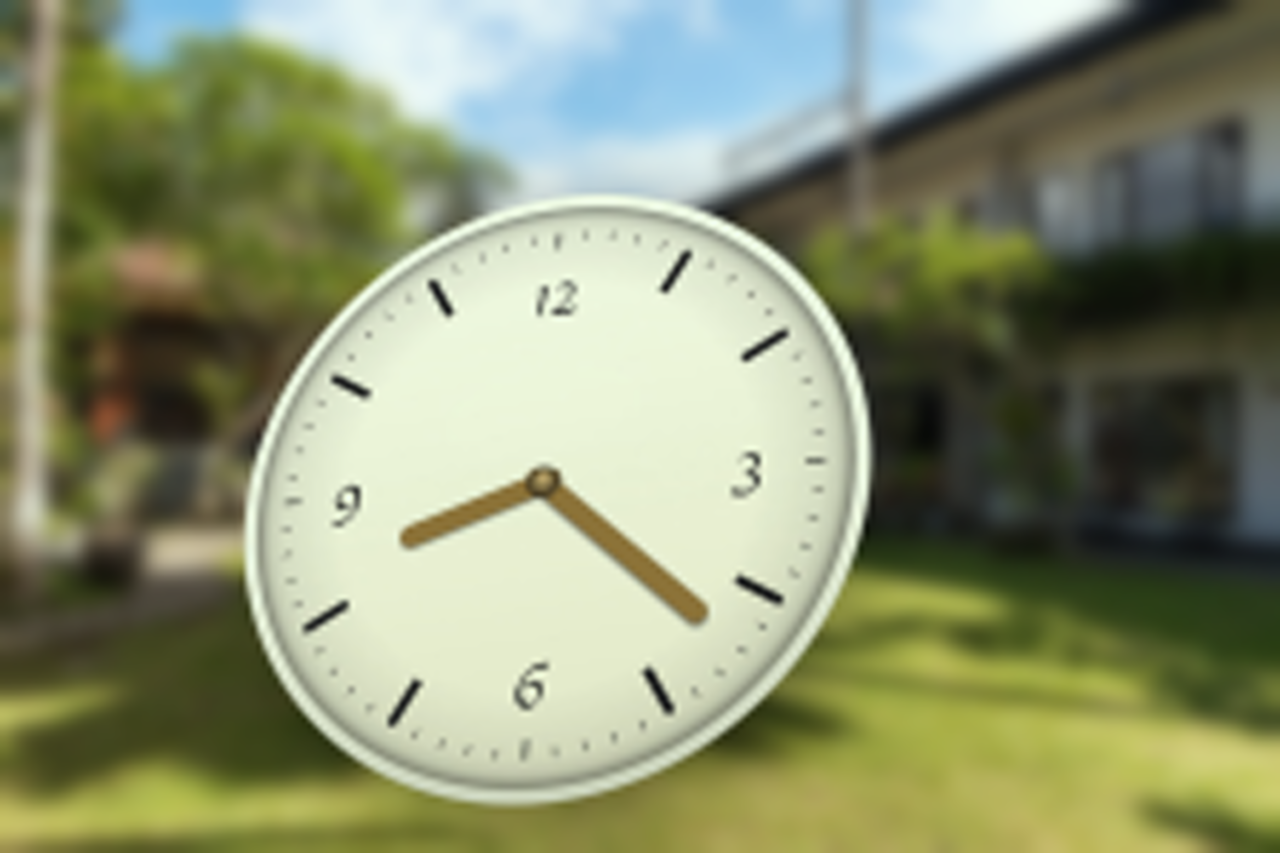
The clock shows 8.22
